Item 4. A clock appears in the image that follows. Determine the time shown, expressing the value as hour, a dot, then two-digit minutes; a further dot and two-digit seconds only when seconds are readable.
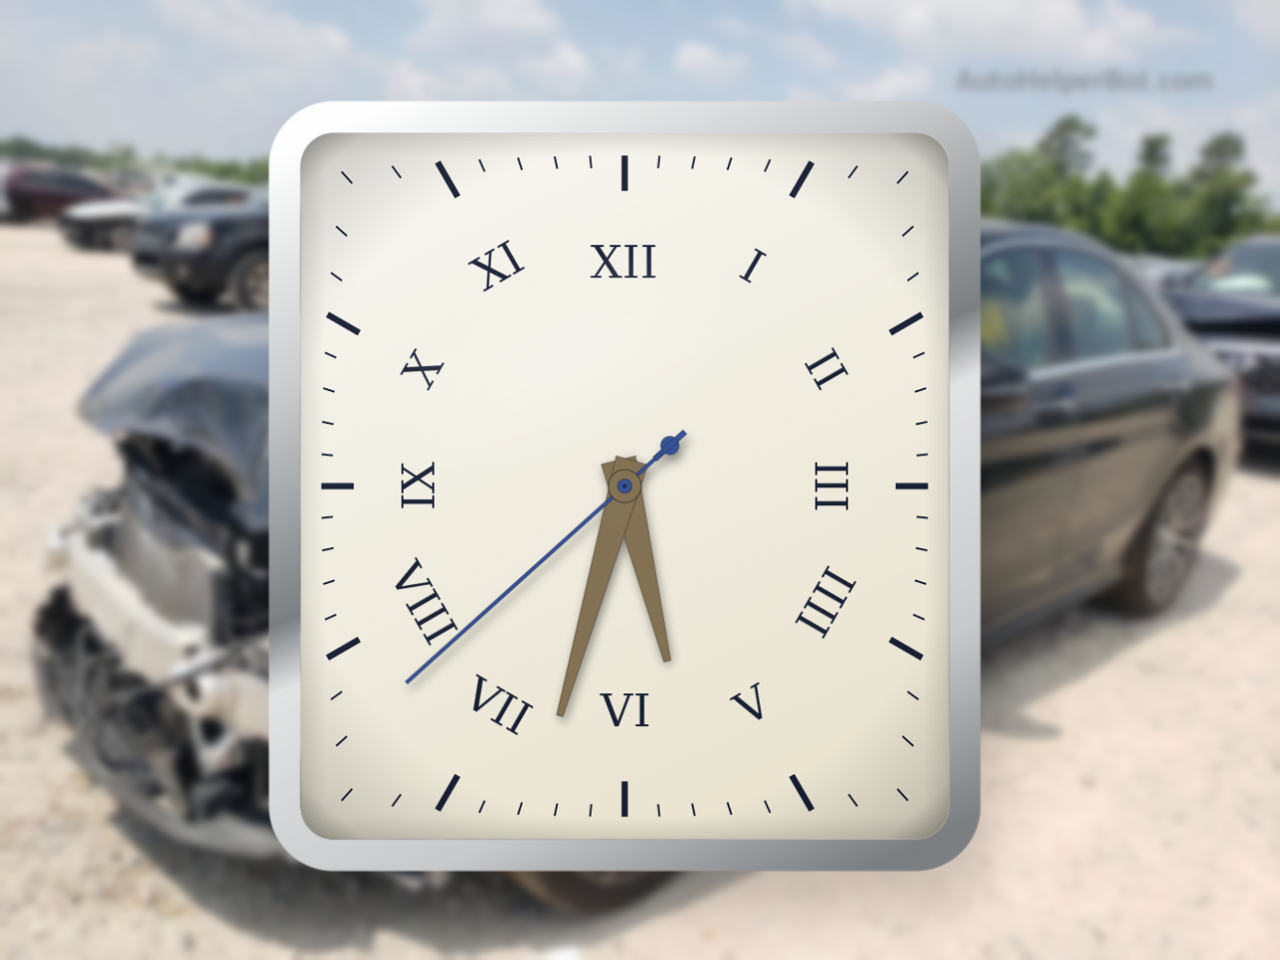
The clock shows 5.32.38
